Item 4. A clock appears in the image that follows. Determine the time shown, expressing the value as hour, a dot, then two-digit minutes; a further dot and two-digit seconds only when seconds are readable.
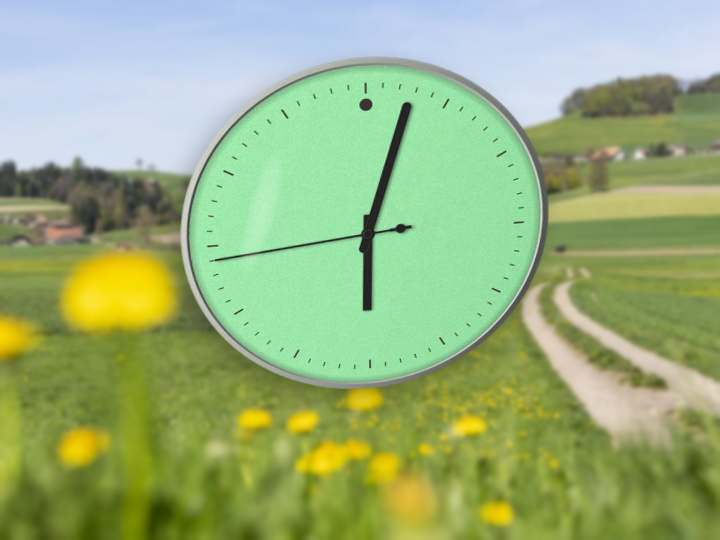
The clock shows 6.02.44
